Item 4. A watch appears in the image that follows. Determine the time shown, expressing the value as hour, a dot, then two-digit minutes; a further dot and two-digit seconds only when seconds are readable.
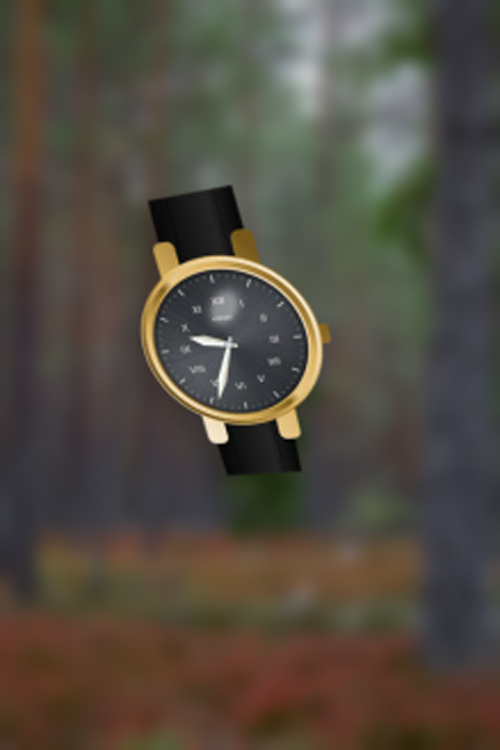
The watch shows 9.34
